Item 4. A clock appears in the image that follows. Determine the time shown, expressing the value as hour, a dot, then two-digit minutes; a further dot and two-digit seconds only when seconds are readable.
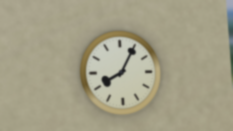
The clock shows 8.05
